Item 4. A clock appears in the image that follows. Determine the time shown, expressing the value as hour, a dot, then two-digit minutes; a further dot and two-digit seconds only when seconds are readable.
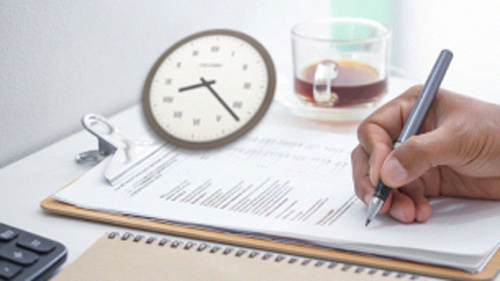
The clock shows 8.22
